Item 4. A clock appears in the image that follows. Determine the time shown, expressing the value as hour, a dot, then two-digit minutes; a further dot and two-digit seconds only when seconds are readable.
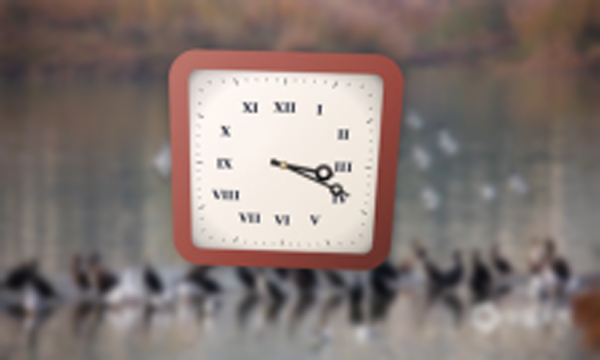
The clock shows 3.19
